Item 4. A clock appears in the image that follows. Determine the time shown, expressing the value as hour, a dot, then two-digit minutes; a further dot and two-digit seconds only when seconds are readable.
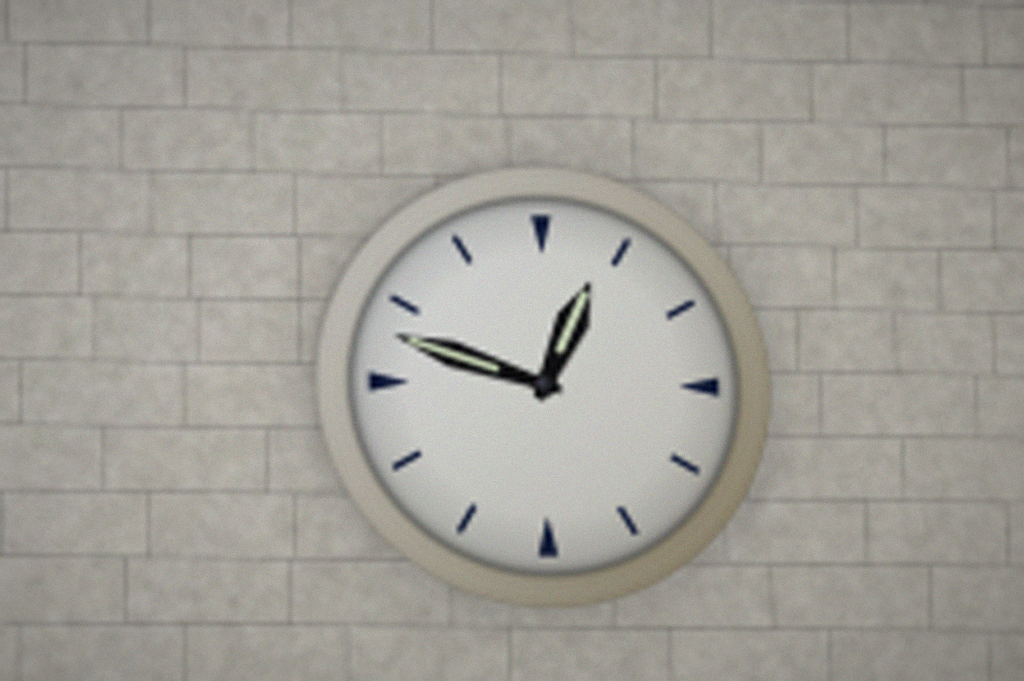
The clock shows 12.48
